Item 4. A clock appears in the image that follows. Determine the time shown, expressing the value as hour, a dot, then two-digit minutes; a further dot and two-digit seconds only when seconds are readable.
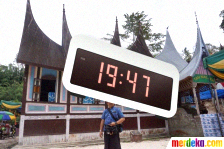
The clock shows 19.47
